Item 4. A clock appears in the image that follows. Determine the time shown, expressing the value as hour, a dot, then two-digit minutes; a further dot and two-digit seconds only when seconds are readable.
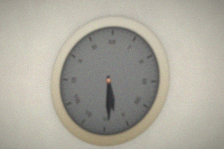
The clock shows 5.29
